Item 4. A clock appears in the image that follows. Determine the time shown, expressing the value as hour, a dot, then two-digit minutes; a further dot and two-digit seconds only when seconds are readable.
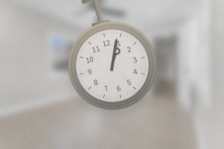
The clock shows 1.04
